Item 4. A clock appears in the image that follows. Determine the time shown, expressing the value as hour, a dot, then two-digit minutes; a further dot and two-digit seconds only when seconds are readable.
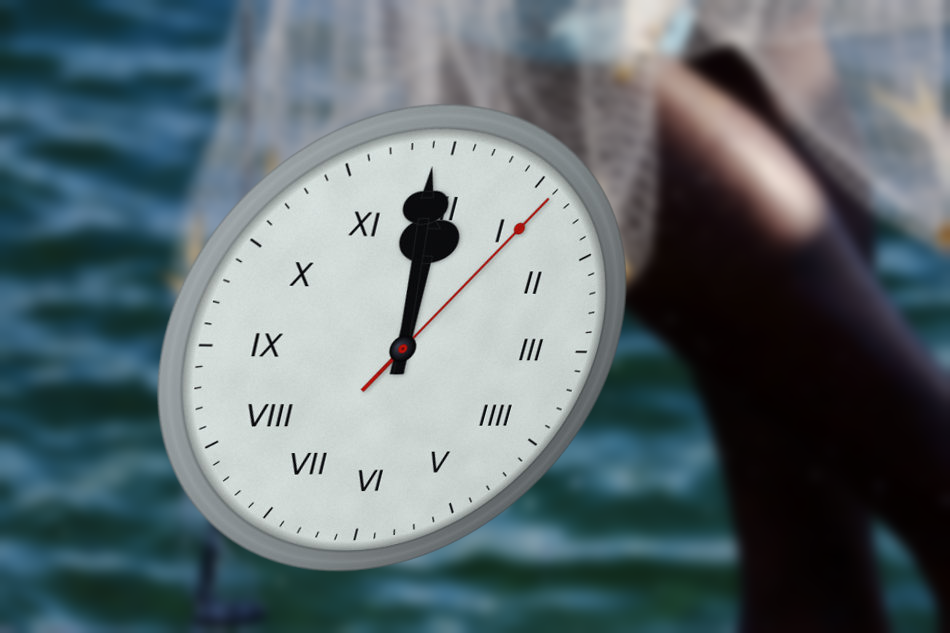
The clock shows 11.59.06
